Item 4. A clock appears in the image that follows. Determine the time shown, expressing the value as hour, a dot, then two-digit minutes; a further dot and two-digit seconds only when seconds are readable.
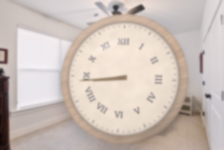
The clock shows 8.44
